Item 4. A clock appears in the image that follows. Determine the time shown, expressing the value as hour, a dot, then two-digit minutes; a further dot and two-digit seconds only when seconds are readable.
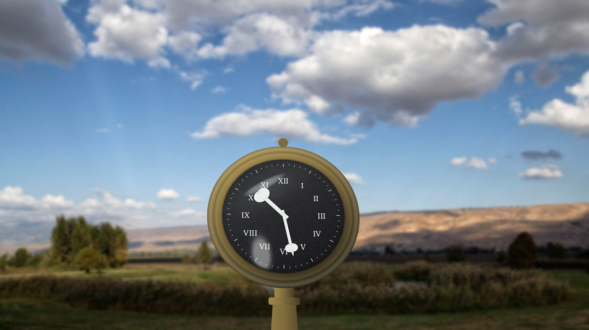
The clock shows 10.28
